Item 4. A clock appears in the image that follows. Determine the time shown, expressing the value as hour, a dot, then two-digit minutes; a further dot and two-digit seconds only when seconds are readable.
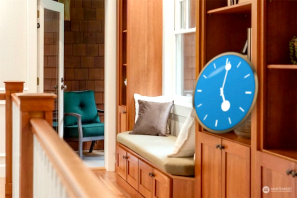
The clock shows 5.01
